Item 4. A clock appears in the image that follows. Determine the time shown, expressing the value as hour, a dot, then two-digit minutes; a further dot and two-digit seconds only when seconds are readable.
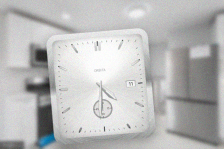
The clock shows 4.31
